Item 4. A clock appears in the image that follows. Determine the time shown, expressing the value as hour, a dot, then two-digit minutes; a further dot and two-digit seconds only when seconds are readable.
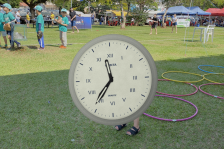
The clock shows 11.36
